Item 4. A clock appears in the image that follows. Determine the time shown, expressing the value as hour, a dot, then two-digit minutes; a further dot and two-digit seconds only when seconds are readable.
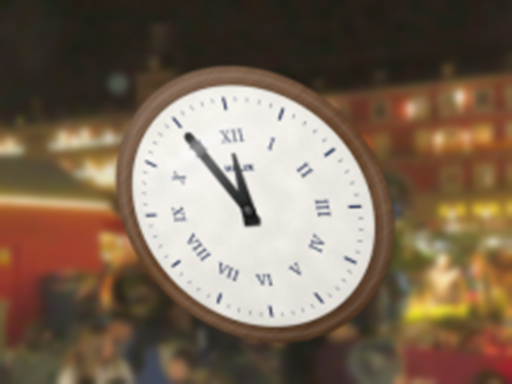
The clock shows 11.55
